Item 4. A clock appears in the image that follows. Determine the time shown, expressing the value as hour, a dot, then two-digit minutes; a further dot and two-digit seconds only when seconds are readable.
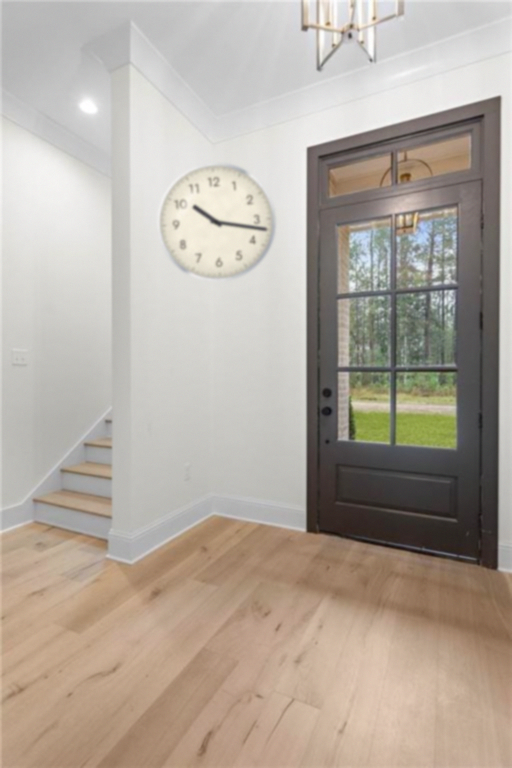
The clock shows 10.17
